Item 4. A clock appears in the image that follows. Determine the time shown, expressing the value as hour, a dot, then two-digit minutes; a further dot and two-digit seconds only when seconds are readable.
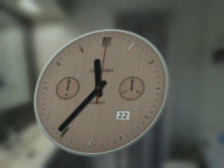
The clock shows 11.36
